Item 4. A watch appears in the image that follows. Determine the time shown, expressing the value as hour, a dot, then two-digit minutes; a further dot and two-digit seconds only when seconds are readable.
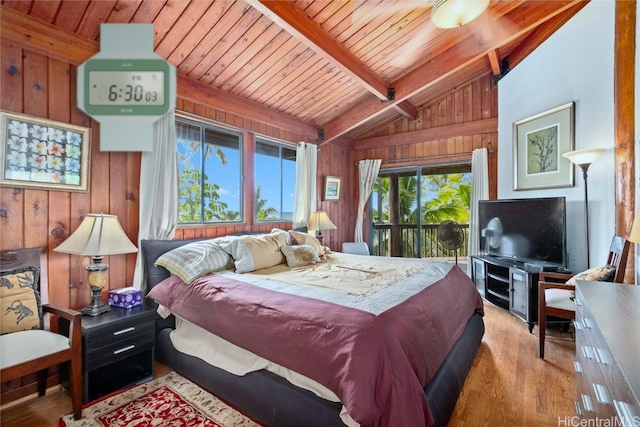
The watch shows 6.30.03
